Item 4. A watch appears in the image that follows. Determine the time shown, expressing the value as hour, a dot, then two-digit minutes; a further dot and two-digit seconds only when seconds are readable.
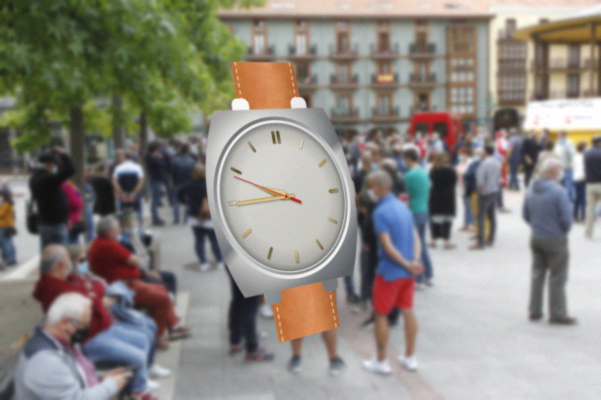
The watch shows 9.44.49
